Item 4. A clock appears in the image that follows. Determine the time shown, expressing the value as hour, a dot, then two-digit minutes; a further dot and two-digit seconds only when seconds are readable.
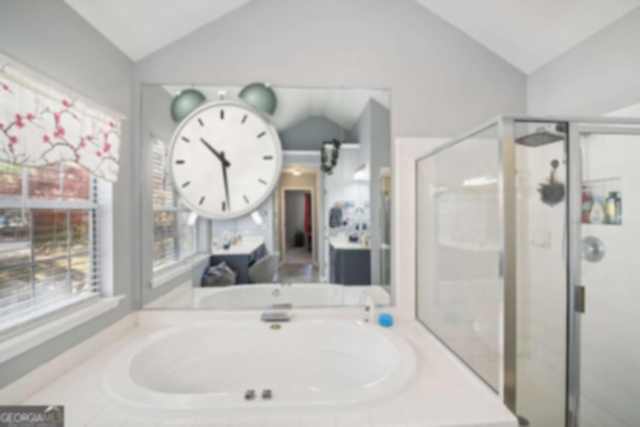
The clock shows 10.29
